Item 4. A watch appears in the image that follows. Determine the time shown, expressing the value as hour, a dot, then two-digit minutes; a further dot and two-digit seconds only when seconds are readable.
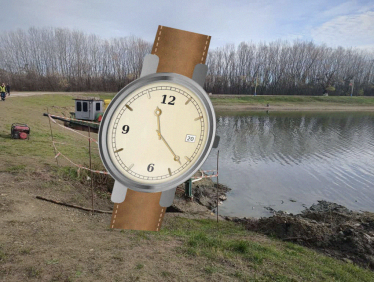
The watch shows 11.22
